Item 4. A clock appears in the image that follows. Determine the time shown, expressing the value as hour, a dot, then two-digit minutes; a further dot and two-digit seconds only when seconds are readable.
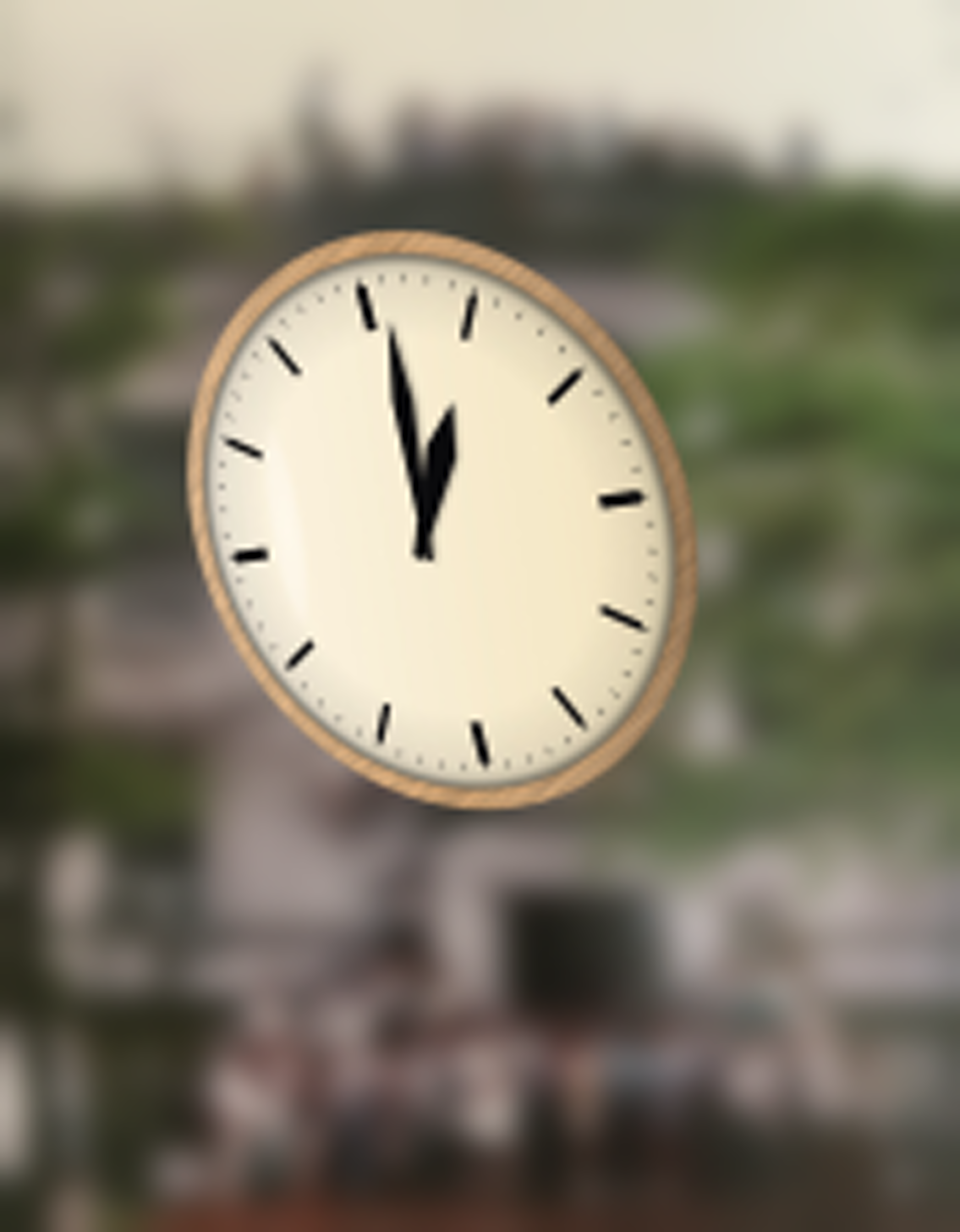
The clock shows 1.01
